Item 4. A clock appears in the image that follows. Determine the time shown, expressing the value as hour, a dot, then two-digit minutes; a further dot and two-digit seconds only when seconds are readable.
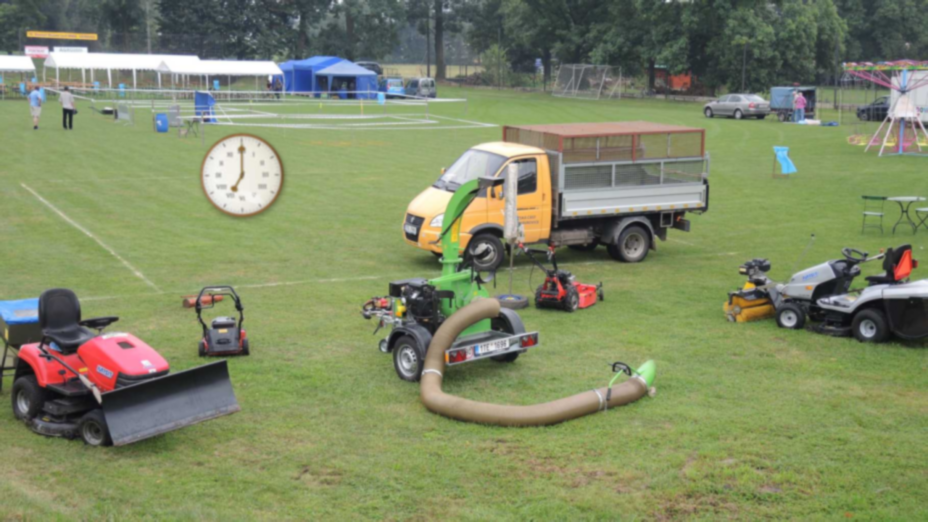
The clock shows 7.00
